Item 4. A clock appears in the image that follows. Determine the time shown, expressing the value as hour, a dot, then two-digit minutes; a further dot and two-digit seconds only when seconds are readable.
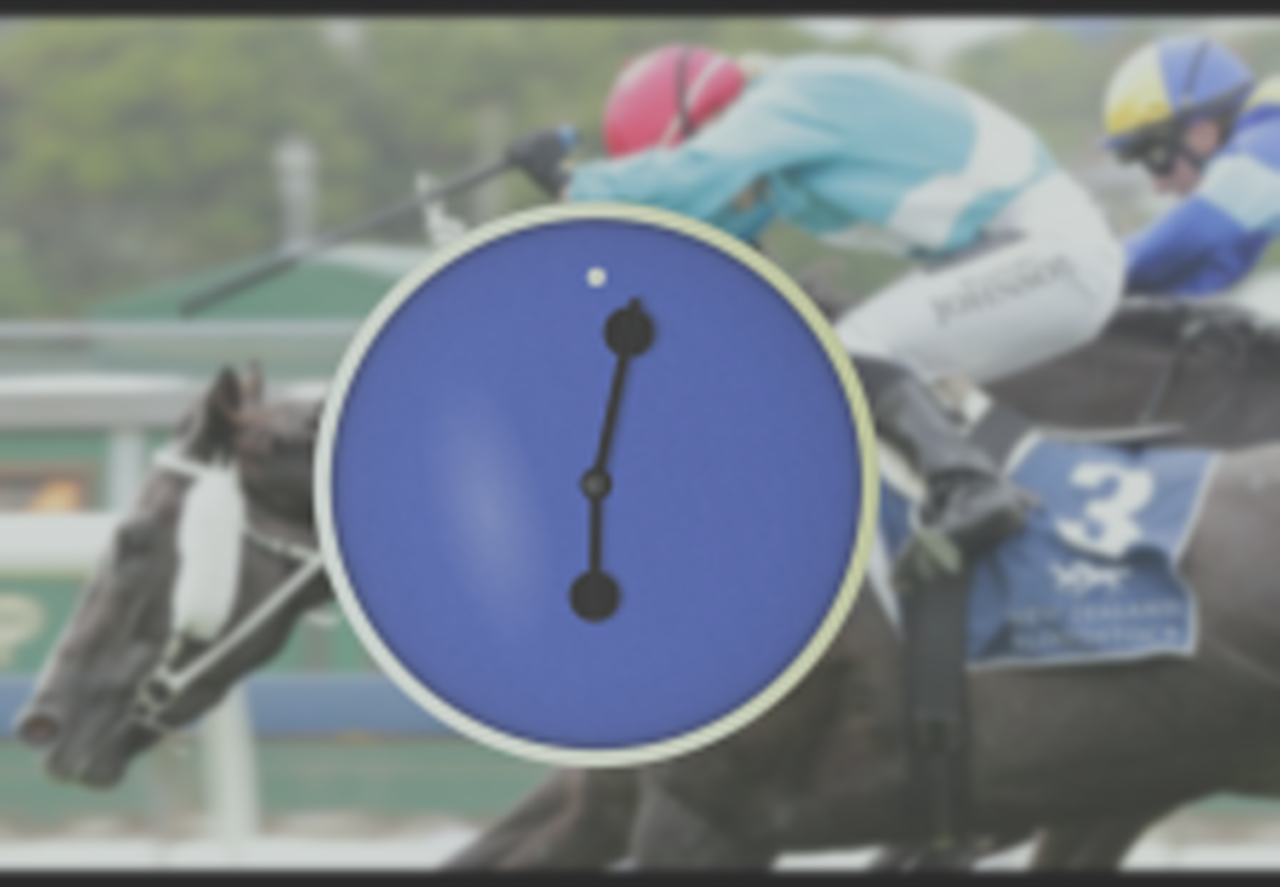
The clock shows 6.02
